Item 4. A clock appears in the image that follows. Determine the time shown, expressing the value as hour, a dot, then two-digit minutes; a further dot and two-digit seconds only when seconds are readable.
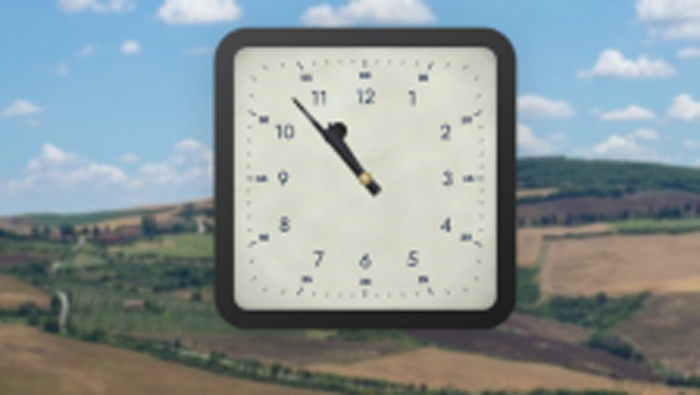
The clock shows 10.53
